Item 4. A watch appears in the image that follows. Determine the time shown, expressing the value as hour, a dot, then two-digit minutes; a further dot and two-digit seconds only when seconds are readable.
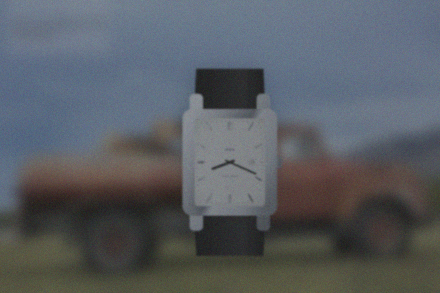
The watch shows 8.19
